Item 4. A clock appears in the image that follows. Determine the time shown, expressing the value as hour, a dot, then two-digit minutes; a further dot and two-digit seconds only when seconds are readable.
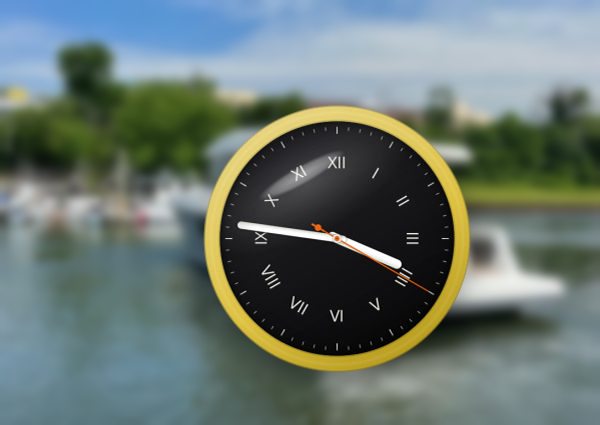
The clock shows 3.46.20
